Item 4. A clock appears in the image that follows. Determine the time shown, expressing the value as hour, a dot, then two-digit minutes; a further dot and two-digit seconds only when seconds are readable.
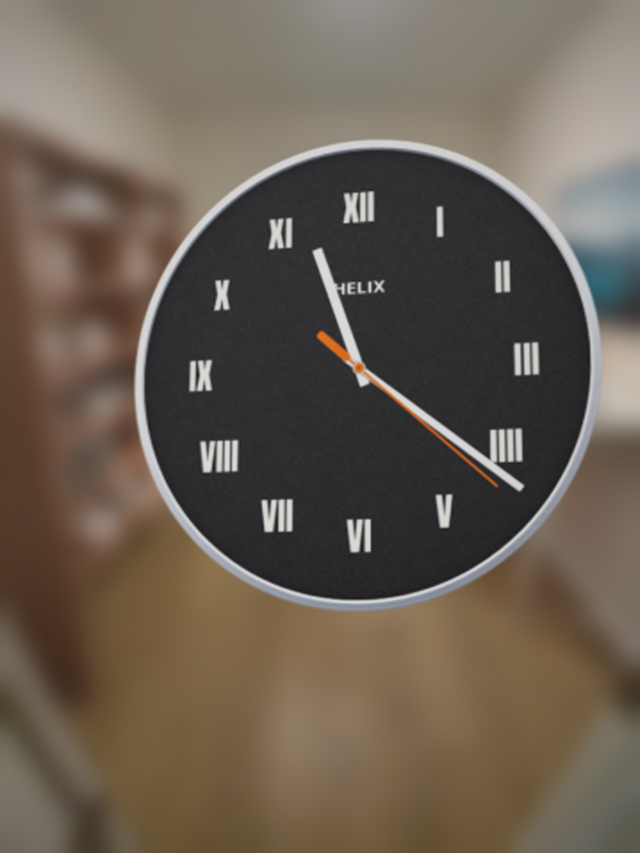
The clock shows 11.21.22
